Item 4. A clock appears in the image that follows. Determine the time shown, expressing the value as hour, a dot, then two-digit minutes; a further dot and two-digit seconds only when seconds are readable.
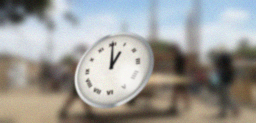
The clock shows 1.00
